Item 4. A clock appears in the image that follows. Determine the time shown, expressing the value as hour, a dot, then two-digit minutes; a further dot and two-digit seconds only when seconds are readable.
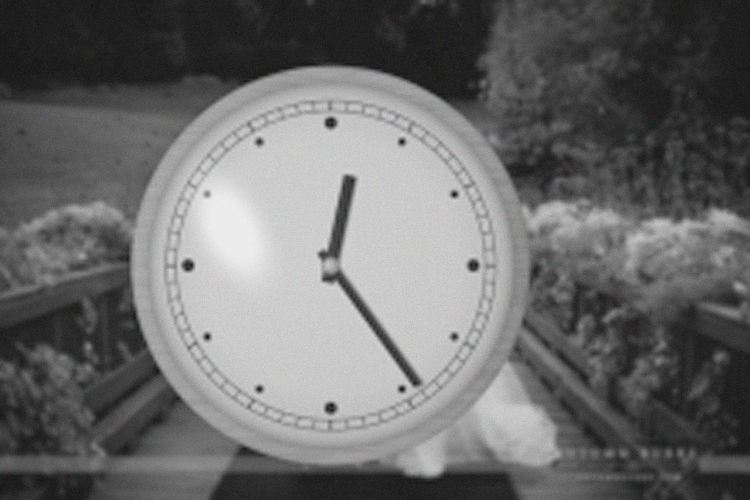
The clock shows 12.24
